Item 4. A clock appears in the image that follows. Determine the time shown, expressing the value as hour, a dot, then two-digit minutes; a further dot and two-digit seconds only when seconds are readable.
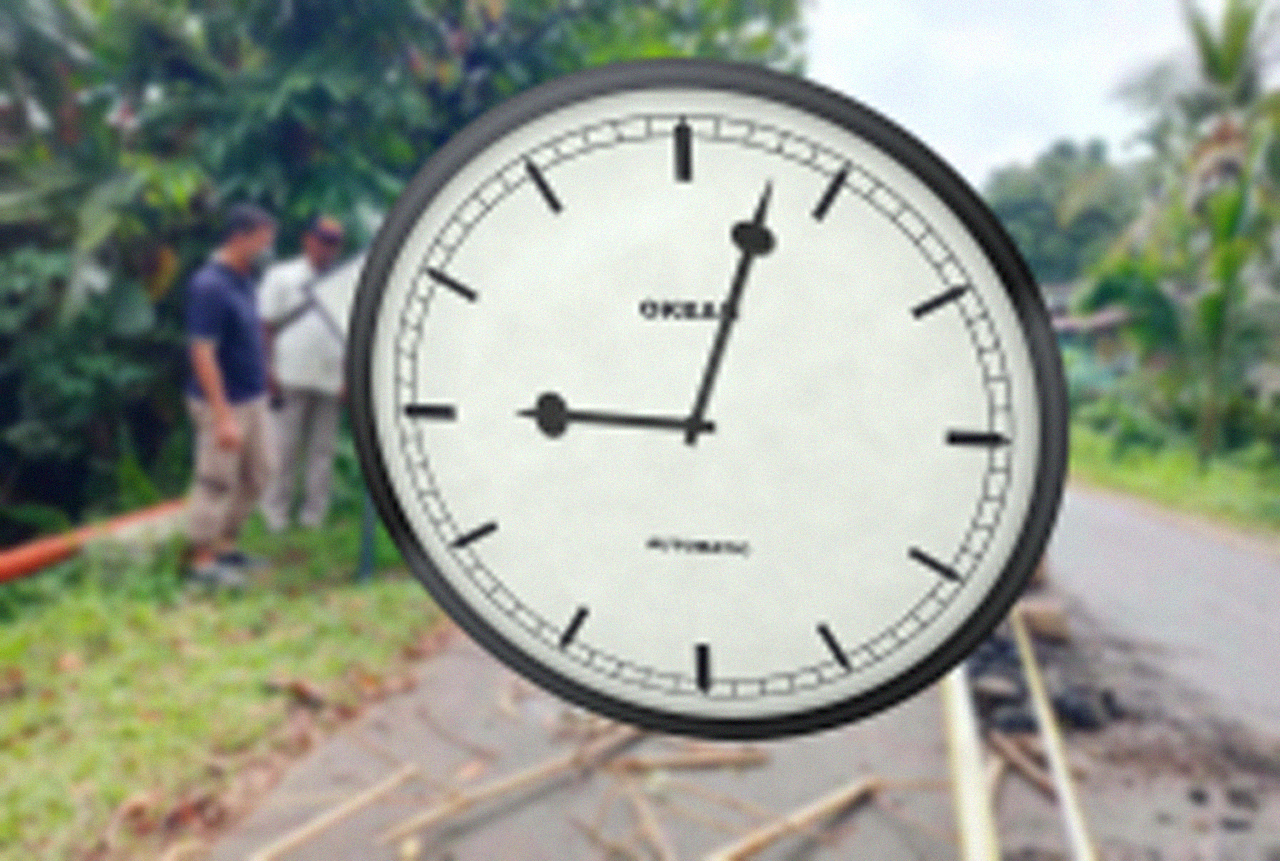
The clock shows 9.03
